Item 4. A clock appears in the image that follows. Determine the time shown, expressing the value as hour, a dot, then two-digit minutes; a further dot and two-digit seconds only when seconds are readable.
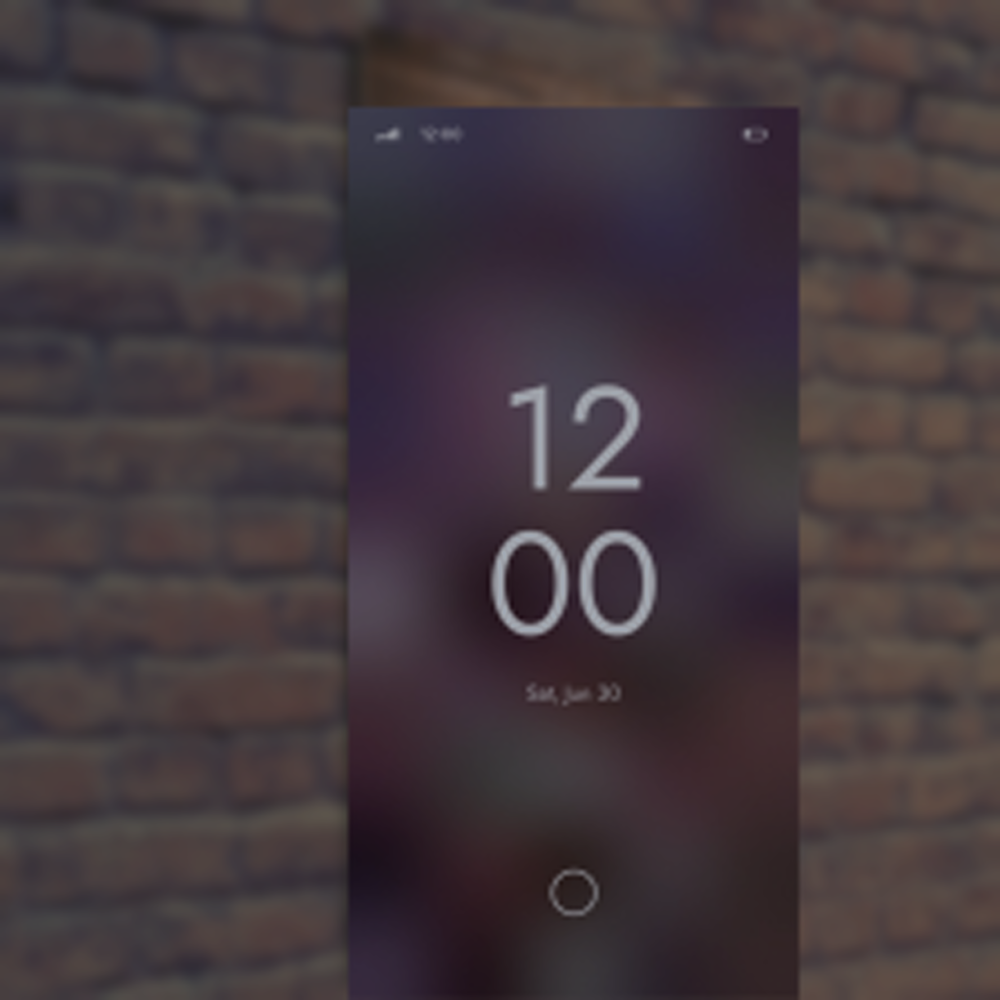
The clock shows 12.00
